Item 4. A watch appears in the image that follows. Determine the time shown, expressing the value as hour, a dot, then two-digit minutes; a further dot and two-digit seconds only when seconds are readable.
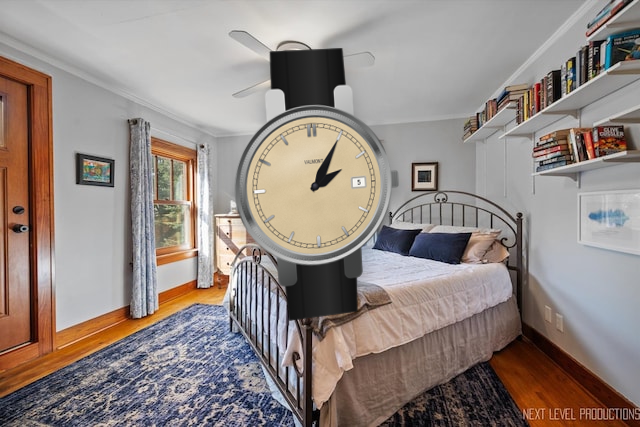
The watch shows 2.05
